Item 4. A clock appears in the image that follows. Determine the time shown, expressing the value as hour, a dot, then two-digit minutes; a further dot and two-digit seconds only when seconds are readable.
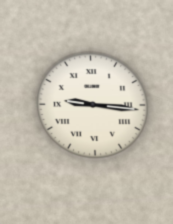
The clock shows 9.16
